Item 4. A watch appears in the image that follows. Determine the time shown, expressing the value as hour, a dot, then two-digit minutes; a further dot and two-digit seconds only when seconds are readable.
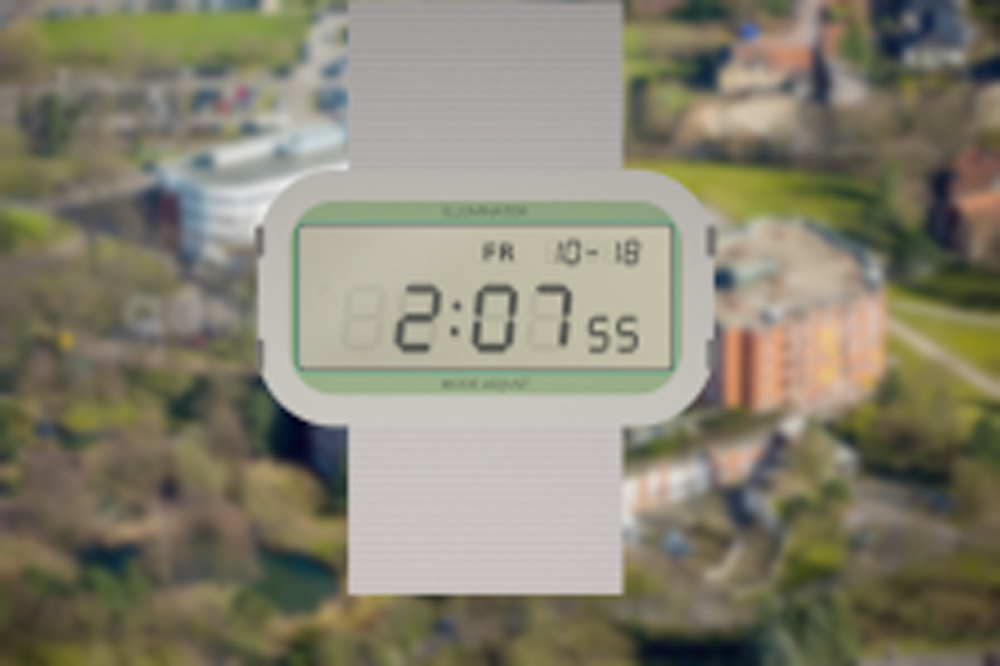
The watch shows 2.07.55
